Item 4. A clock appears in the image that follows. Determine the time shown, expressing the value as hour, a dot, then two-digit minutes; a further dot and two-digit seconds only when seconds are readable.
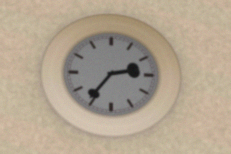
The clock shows 2.36
